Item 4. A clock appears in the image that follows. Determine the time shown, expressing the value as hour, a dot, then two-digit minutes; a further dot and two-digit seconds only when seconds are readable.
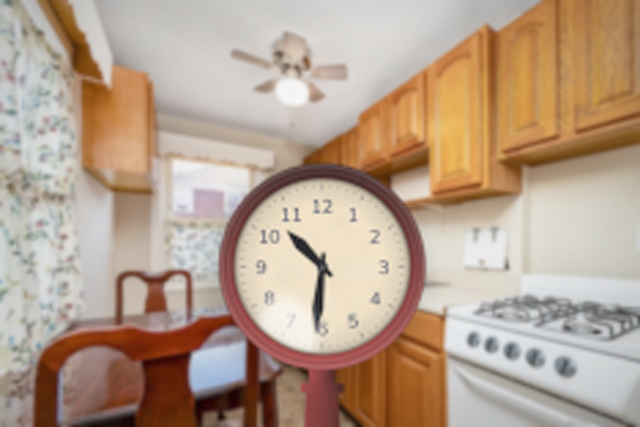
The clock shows 10.31
